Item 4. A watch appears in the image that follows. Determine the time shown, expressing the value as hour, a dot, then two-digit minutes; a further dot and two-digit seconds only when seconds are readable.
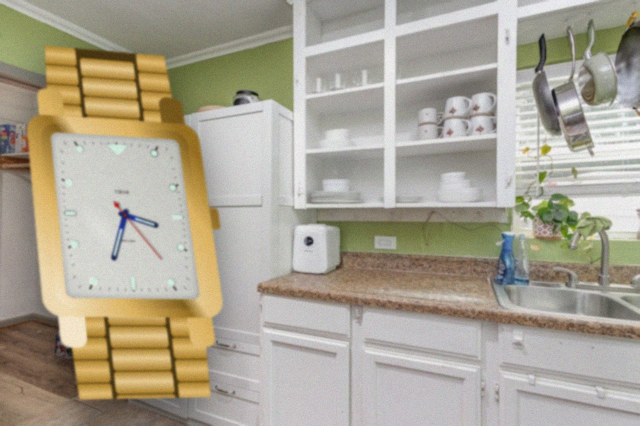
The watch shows 3.33.24
